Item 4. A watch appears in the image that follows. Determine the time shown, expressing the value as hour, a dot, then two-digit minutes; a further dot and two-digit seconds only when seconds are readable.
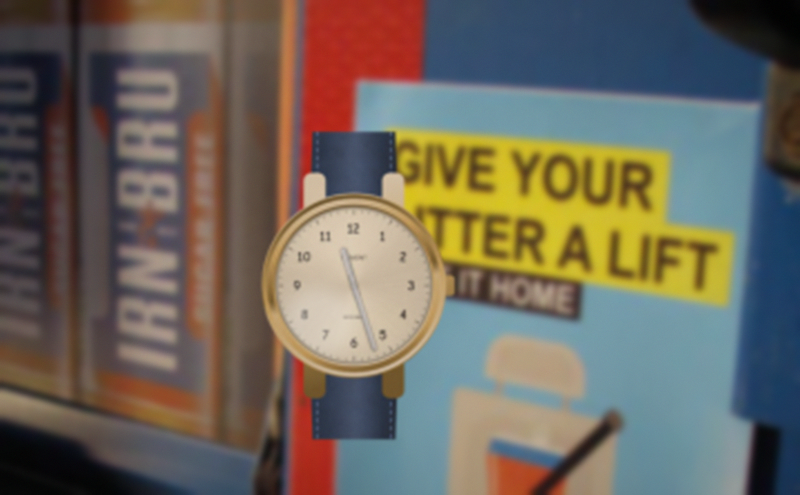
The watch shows 11.27
